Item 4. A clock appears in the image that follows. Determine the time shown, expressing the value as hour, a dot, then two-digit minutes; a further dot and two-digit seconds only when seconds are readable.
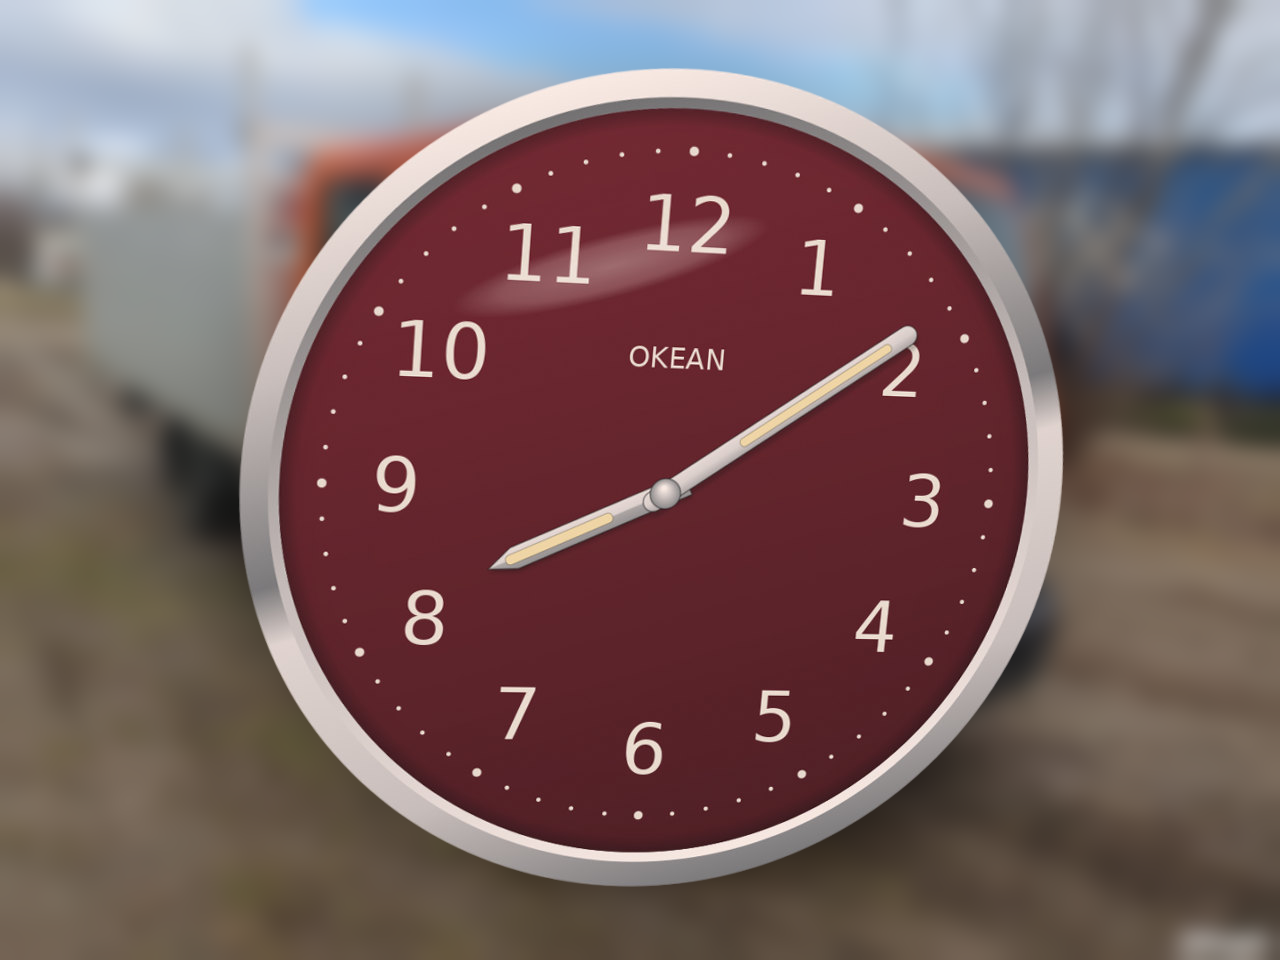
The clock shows 8.09
